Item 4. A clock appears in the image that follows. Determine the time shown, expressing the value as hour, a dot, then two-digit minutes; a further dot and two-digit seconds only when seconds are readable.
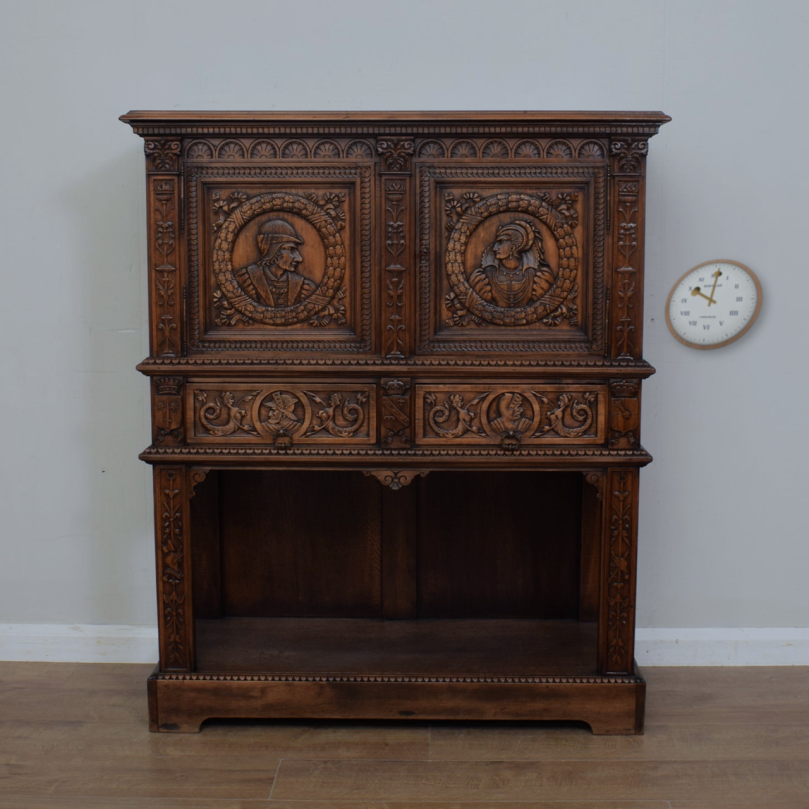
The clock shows 10.01
